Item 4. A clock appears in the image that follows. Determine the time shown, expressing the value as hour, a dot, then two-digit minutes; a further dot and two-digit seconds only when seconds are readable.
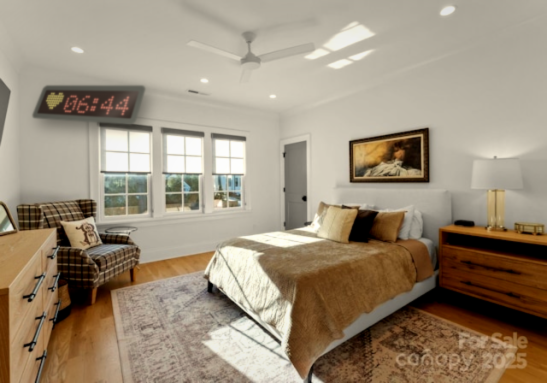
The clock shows 6.44
